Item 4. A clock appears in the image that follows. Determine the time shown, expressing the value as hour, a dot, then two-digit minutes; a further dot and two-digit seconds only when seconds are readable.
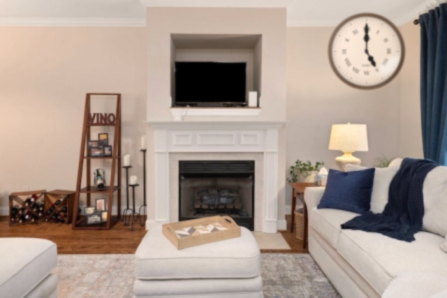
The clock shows 5.00
